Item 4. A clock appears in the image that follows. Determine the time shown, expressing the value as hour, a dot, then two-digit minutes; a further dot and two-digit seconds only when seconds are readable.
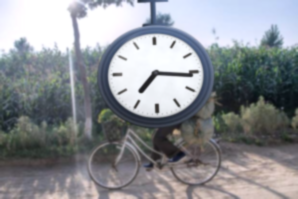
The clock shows 7.16
